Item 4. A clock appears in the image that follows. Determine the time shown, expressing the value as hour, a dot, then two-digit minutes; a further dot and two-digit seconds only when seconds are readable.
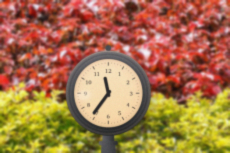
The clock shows 11.36
